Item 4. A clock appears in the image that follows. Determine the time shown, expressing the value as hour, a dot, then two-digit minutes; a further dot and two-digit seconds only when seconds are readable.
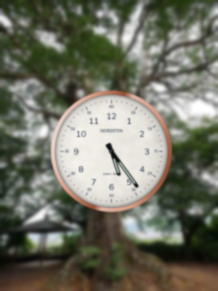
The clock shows 5.24
